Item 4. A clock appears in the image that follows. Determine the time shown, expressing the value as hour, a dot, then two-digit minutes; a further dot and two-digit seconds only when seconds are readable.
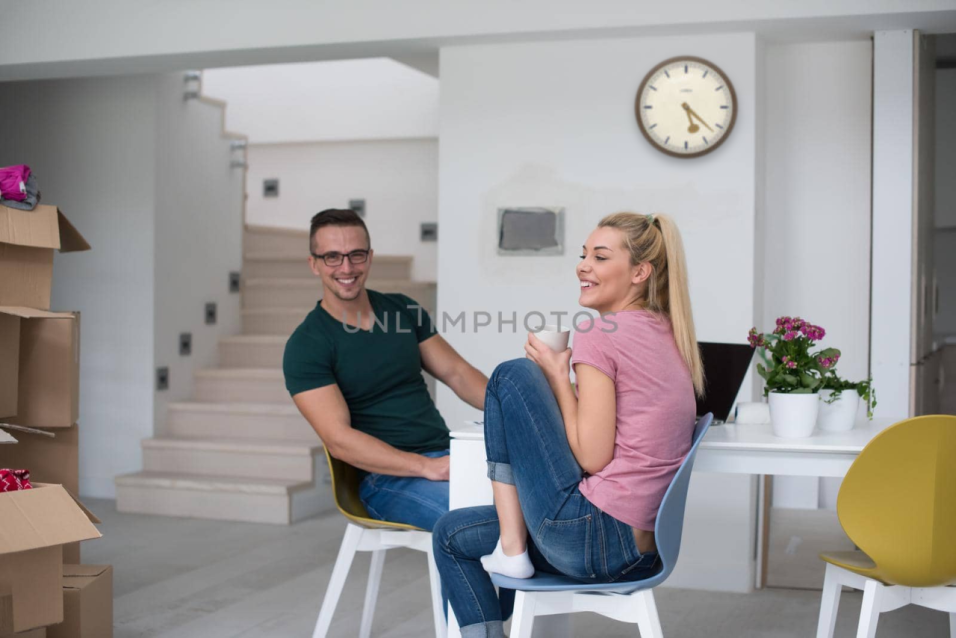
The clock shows 5.22
